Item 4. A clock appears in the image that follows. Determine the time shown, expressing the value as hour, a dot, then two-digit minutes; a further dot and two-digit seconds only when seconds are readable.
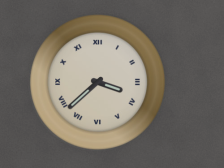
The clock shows 3.38
